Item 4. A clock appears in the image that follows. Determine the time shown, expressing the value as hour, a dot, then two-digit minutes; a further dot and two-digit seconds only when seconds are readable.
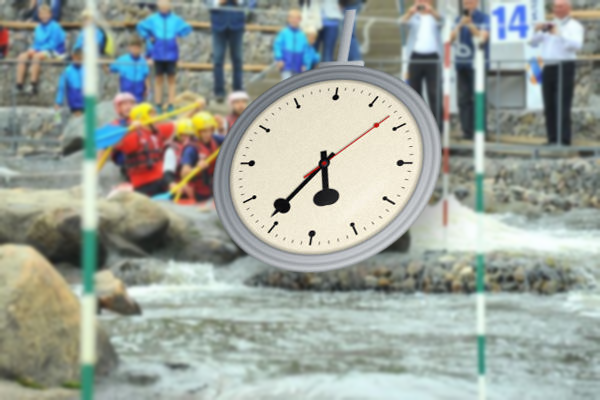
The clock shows 5.36.08
